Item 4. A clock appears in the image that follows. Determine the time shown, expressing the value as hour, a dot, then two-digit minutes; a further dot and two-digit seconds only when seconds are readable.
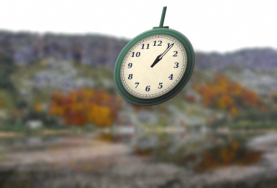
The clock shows 1.06
